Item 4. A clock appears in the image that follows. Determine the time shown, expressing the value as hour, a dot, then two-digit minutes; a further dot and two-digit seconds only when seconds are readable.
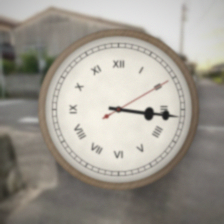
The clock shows 3.16.10
